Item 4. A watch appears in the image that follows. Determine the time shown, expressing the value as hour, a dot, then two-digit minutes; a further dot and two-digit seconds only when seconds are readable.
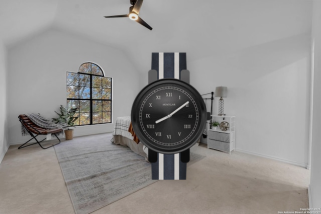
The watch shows 8.09
